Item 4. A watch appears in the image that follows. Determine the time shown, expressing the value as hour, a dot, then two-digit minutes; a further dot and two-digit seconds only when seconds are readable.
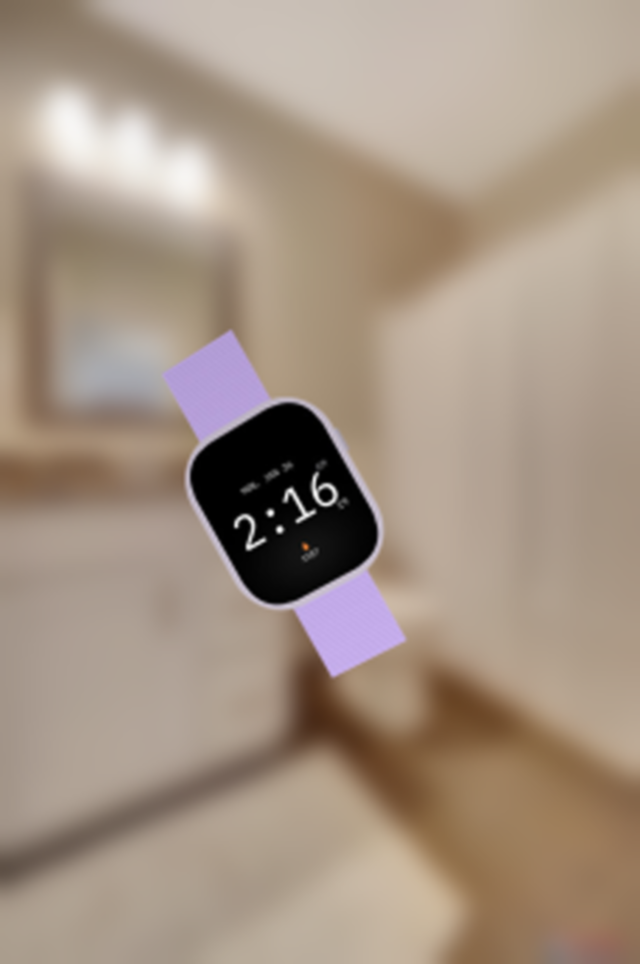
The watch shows 2.16
